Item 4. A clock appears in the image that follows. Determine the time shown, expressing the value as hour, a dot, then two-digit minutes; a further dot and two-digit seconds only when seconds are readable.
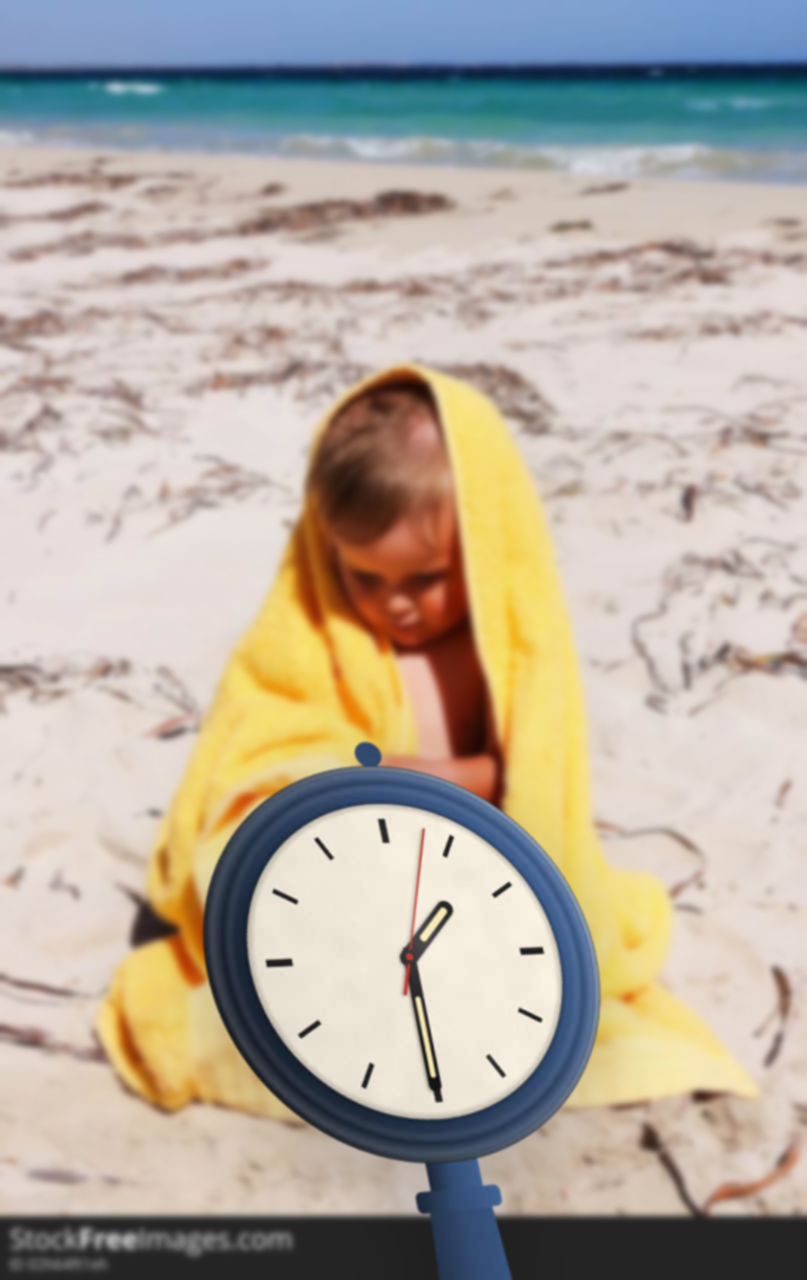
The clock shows 1.30.03
